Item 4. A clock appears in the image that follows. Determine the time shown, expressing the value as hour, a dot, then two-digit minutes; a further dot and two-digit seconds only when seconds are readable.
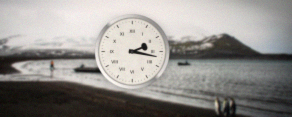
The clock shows 2.17
